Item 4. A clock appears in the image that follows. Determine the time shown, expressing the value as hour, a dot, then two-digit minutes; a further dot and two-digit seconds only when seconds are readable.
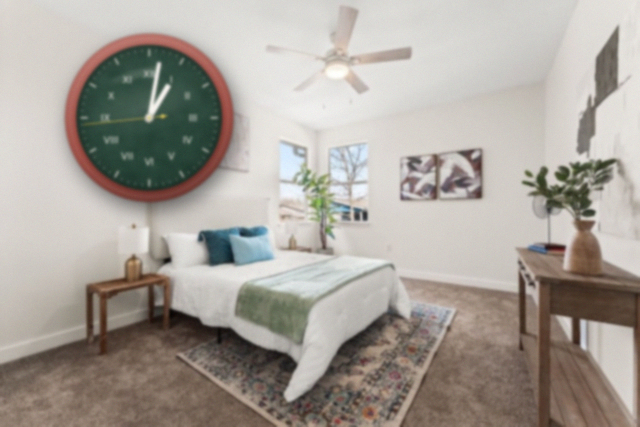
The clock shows 1.01.44
